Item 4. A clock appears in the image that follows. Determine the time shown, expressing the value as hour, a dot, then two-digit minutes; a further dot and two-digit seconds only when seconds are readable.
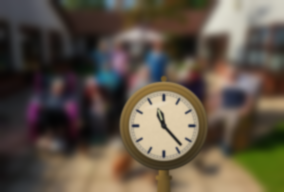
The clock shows 11.23
